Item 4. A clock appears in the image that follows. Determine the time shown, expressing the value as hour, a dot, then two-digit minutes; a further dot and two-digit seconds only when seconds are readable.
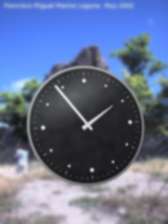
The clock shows 1.54
